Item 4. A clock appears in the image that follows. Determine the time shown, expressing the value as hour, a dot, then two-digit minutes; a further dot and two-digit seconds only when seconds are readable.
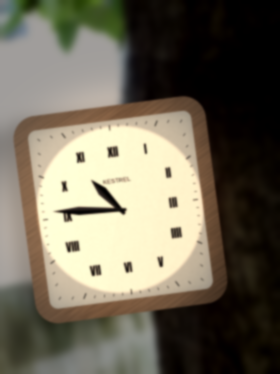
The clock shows 10.46
